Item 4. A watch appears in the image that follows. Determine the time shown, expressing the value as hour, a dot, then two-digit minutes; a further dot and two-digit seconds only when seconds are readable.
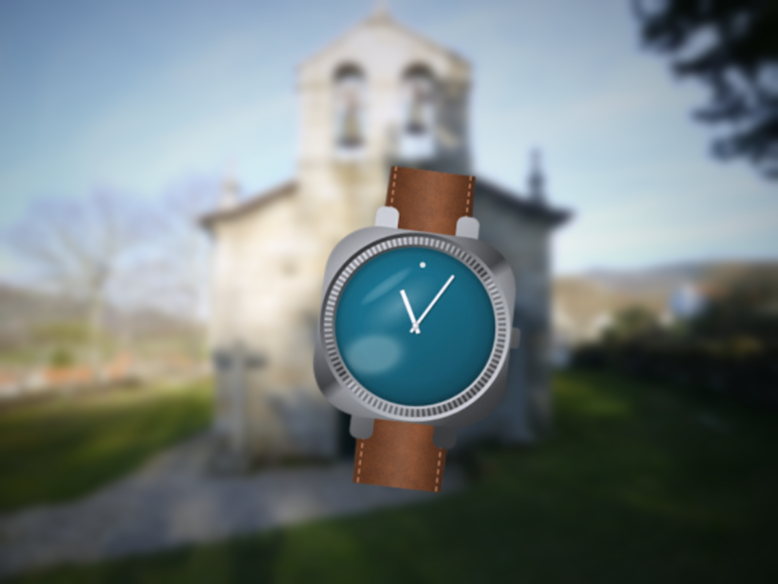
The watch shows 11.05
